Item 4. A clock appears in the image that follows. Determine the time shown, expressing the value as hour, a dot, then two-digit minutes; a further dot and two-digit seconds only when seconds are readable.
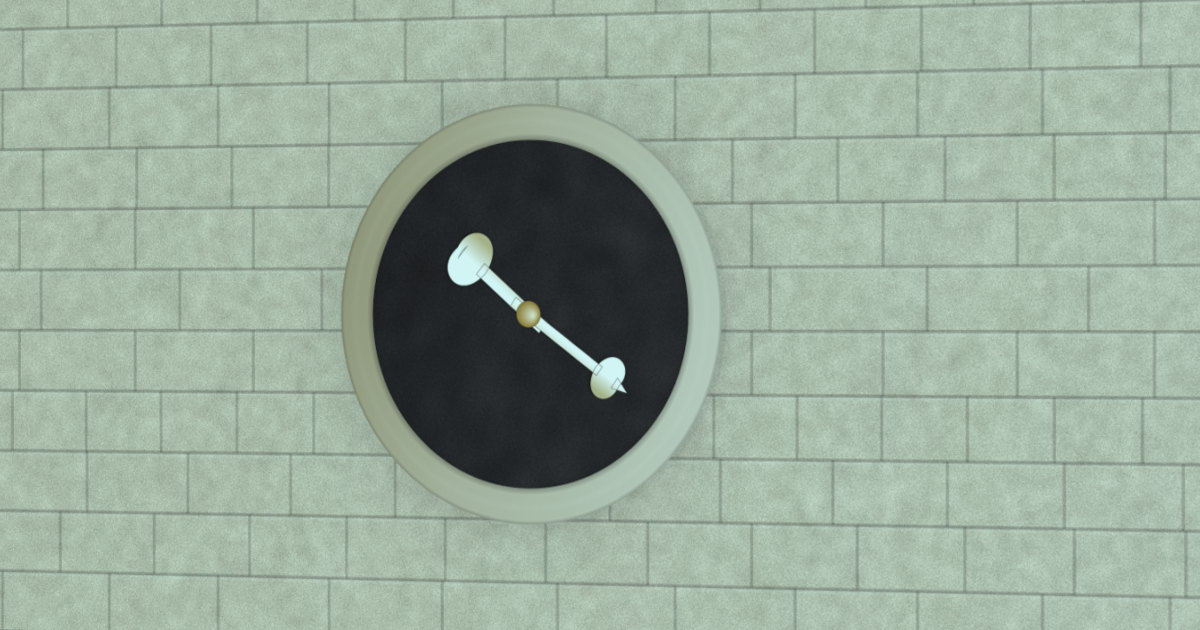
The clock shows 10.21
